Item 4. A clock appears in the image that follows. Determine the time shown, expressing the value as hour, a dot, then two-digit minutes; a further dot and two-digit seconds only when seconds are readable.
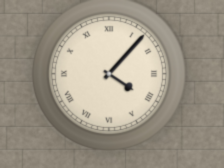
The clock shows 4.07
